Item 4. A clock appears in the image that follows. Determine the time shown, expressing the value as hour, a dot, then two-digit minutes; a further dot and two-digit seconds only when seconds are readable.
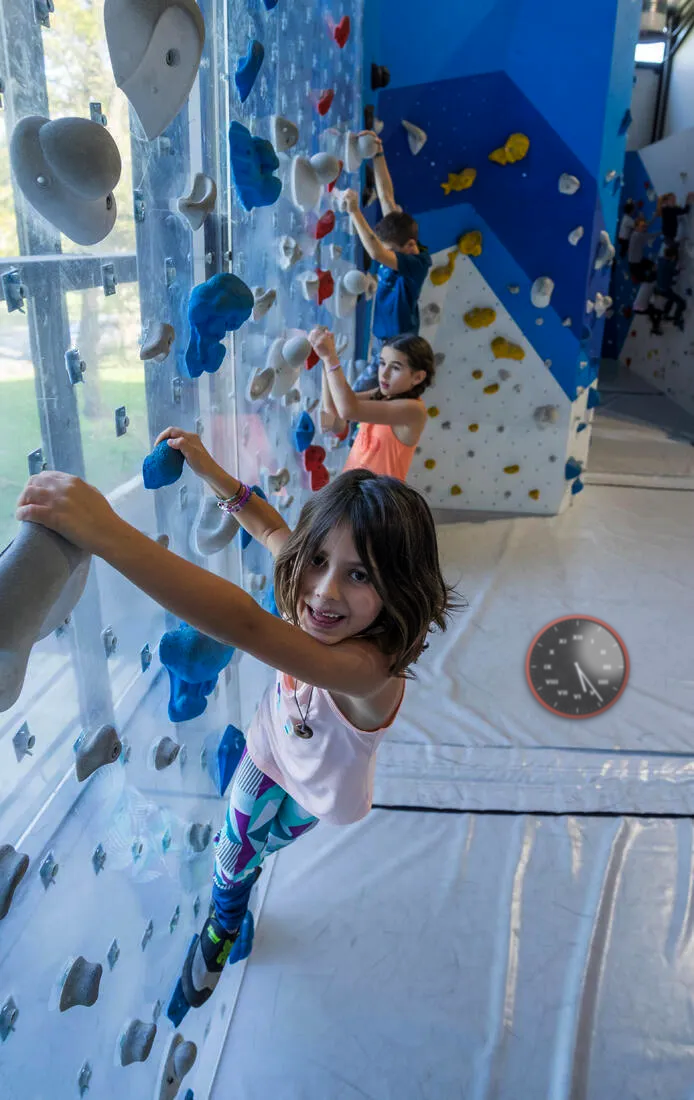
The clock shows 5.24
